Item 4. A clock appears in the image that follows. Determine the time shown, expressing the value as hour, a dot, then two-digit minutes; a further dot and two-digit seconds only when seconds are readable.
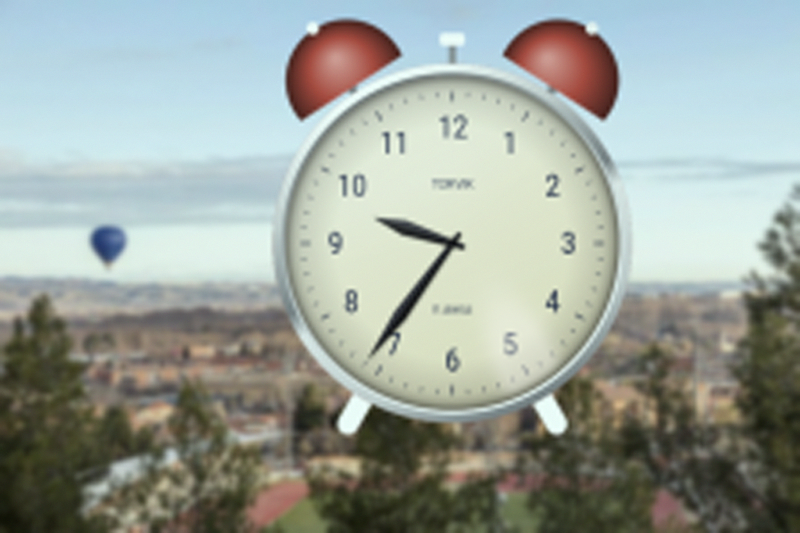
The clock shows 9.36
